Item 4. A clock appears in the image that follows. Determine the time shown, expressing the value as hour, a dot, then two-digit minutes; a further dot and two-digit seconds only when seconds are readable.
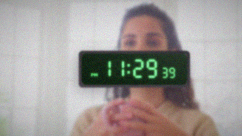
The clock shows 11.29.39
